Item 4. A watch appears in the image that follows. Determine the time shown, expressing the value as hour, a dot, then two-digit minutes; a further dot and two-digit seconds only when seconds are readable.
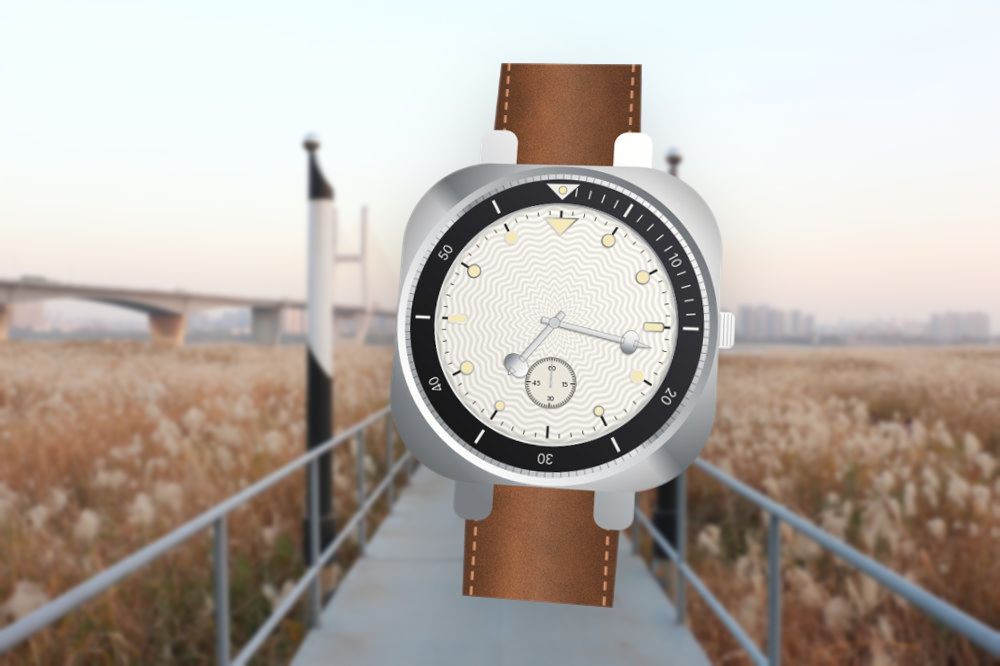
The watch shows 7.17
